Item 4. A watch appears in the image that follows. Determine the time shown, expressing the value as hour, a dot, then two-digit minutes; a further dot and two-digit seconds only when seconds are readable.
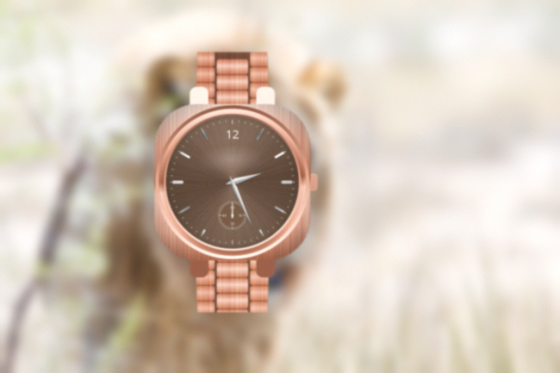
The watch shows 2.26
